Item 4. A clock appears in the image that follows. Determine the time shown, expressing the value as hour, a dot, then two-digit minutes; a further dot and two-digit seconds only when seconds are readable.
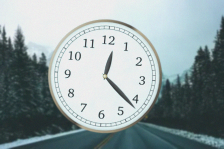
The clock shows 12.22
